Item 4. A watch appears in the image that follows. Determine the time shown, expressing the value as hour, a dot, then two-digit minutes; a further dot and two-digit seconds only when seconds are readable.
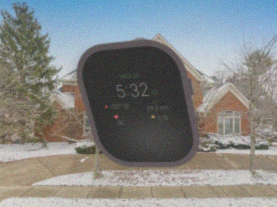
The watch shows 5.32
